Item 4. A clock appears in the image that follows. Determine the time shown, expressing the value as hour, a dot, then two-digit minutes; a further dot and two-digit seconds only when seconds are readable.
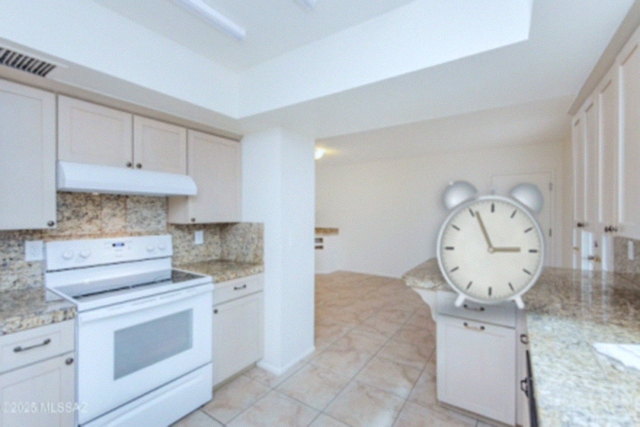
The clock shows 2.56
